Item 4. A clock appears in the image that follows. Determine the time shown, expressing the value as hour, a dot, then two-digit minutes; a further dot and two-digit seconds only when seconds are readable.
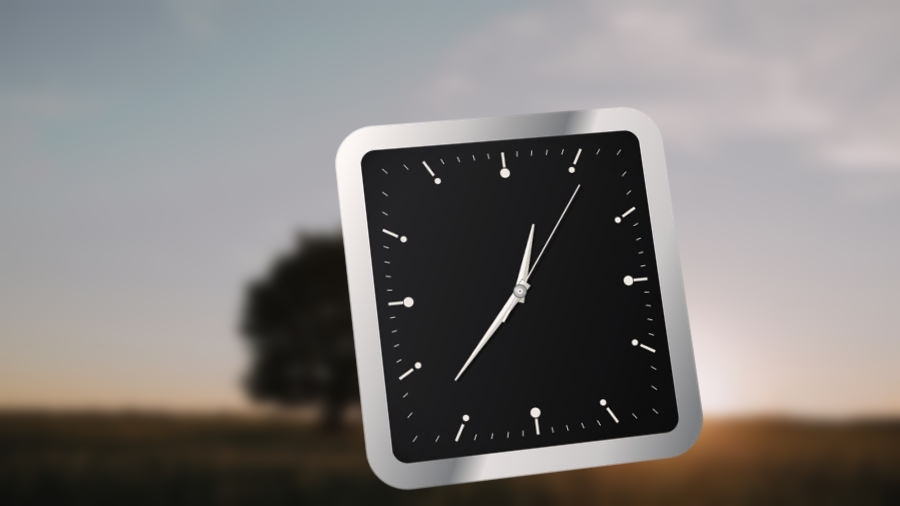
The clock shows 12.37.06
